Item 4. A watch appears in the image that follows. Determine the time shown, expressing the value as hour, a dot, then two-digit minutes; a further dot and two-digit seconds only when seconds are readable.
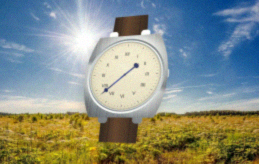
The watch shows 1.38
